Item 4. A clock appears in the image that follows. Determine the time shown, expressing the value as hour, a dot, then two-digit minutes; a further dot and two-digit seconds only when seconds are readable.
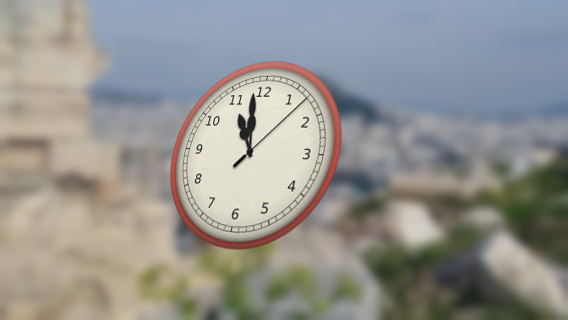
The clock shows 10.58.07
